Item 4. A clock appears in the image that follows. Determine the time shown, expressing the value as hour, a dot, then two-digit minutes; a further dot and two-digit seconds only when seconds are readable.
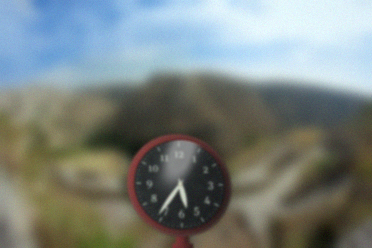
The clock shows 5.36
